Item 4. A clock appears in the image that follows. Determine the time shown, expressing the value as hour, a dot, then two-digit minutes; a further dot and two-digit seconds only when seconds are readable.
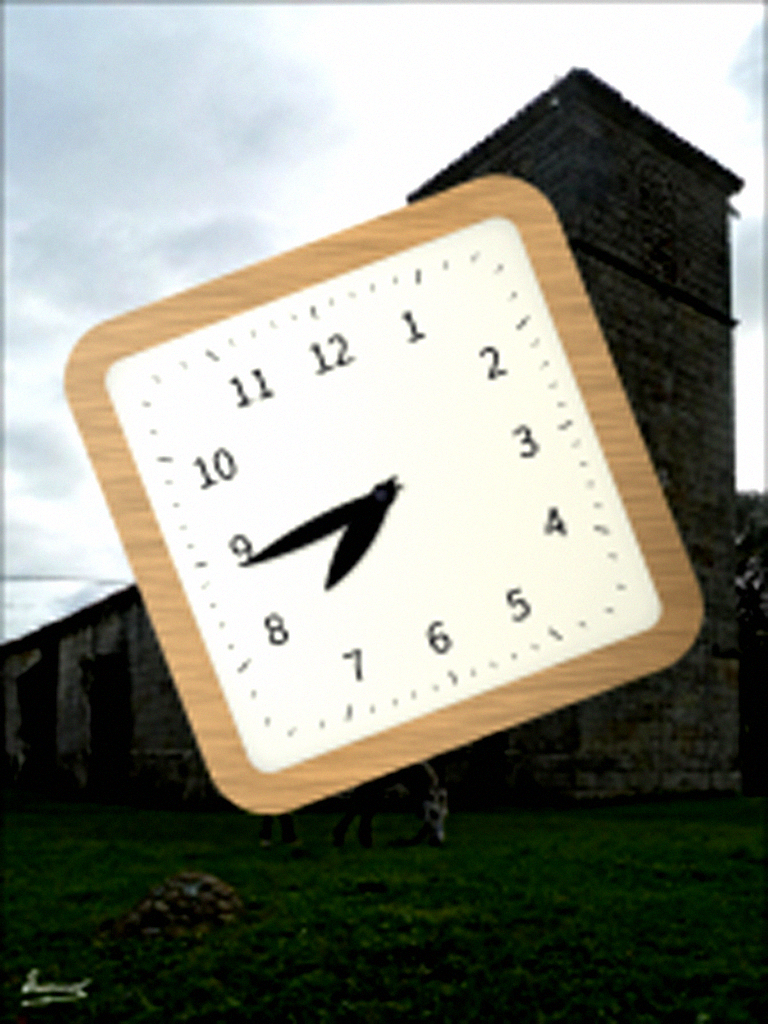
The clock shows 7.44
